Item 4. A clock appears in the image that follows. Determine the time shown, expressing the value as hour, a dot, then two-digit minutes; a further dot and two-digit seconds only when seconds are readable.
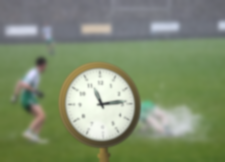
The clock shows 11.14
